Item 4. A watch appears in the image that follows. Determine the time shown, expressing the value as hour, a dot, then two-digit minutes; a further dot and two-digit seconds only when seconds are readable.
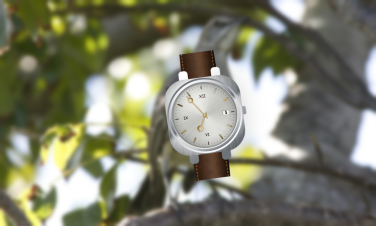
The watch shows 6.54
